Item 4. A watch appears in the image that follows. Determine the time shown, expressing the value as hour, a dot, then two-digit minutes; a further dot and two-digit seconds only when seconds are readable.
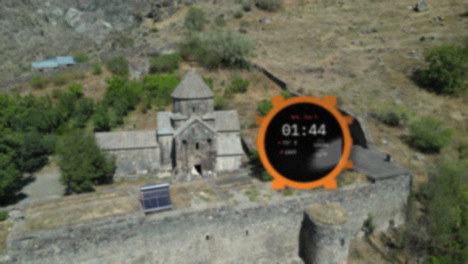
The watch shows 1.44
